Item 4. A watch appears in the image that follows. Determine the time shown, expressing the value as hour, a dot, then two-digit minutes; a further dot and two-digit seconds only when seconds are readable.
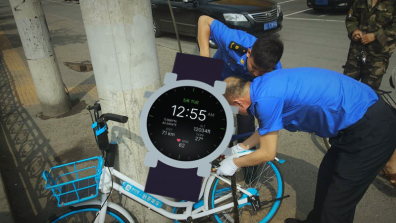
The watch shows 12.55
